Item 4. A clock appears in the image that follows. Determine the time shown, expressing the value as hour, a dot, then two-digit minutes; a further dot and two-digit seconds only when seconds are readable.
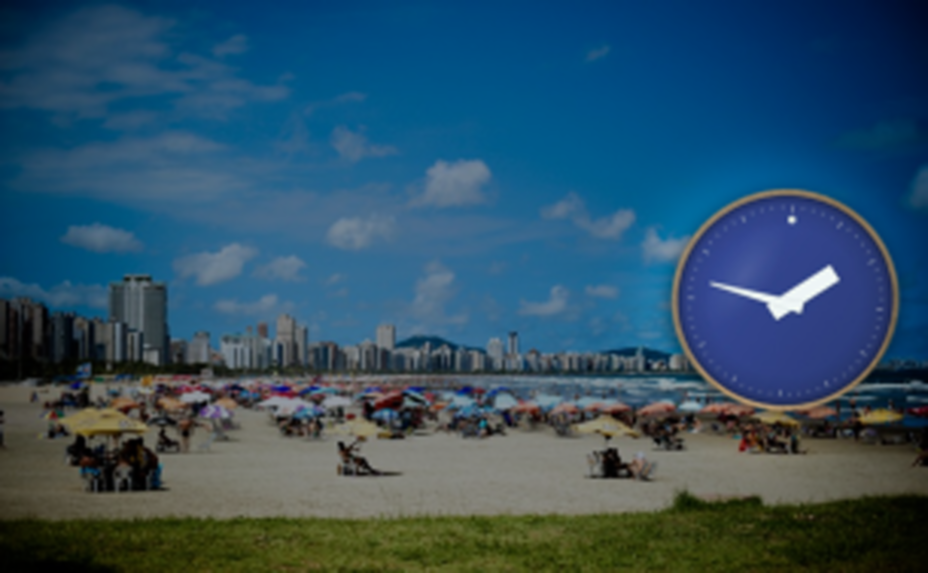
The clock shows 1.47
